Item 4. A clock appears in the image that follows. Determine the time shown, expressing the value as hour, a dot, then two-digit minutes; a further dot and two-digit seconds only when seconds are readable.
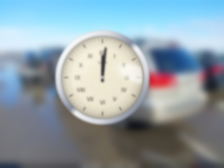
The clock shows 12.01
